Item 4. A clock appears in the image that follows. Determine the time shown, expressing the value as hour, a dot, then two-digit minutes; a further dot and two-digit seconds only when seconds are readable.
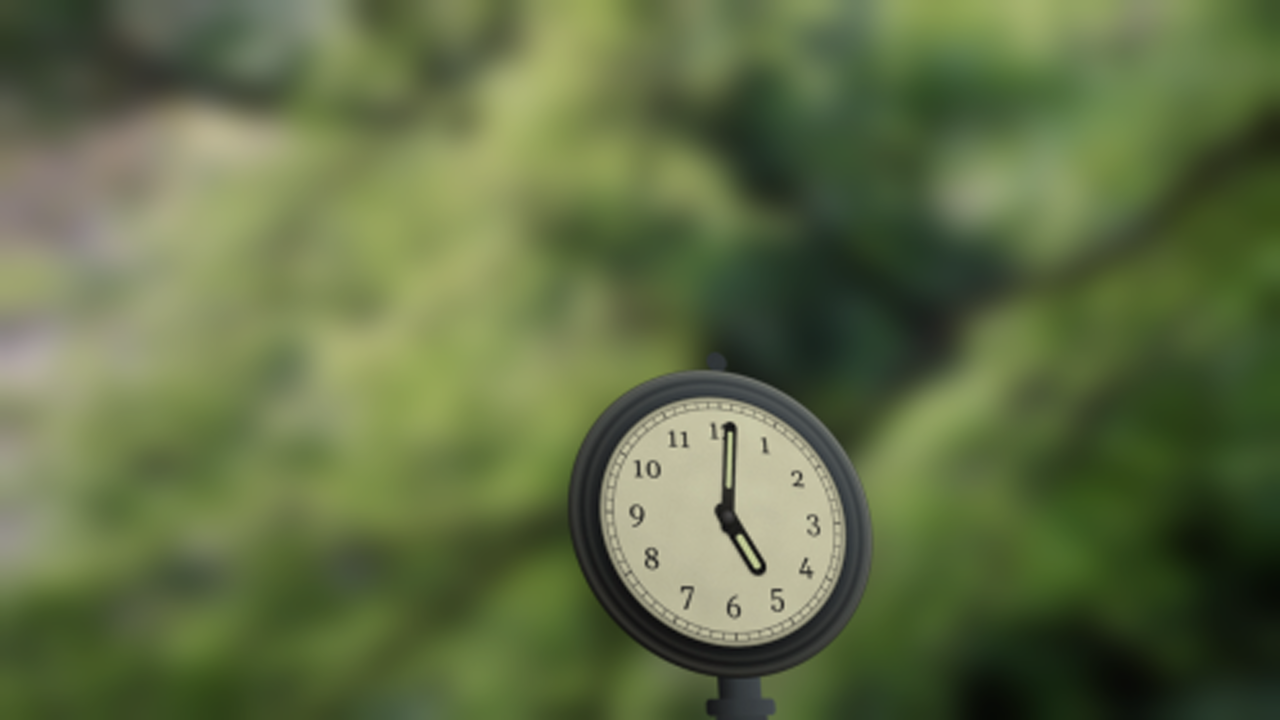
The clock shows 5.01
